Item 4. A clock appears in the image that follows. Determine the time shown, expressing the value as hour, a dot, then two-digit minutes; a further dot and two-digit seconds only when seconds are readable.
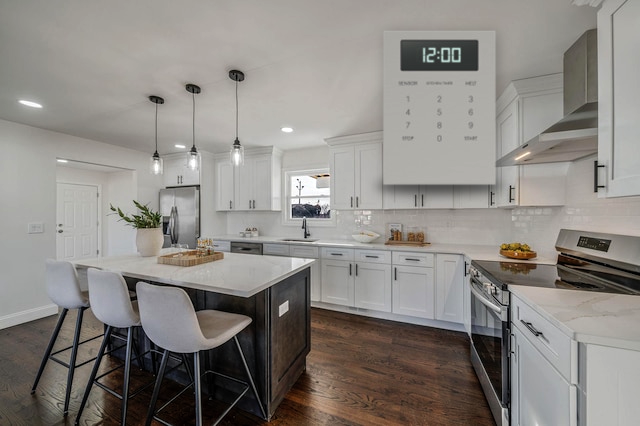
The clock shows 12.00
